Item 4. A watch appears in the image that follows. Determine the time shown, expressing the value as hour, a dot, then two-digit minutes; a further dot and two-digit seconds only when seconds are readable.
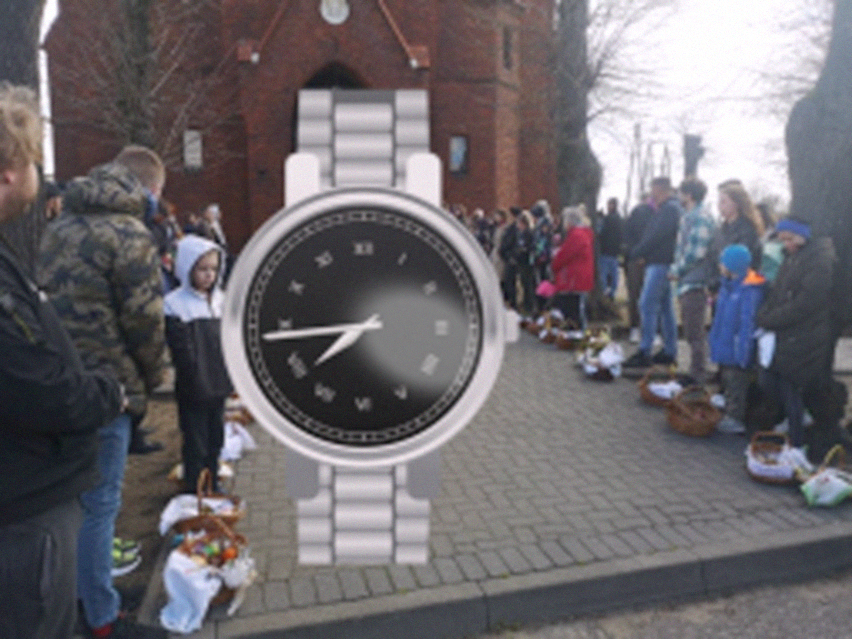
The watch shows 7.44
